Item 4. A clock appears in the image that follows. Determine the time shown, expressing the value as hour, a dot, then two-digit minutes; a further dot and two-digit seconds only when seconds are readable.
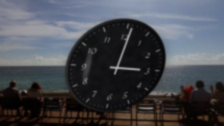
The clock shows 3.01
